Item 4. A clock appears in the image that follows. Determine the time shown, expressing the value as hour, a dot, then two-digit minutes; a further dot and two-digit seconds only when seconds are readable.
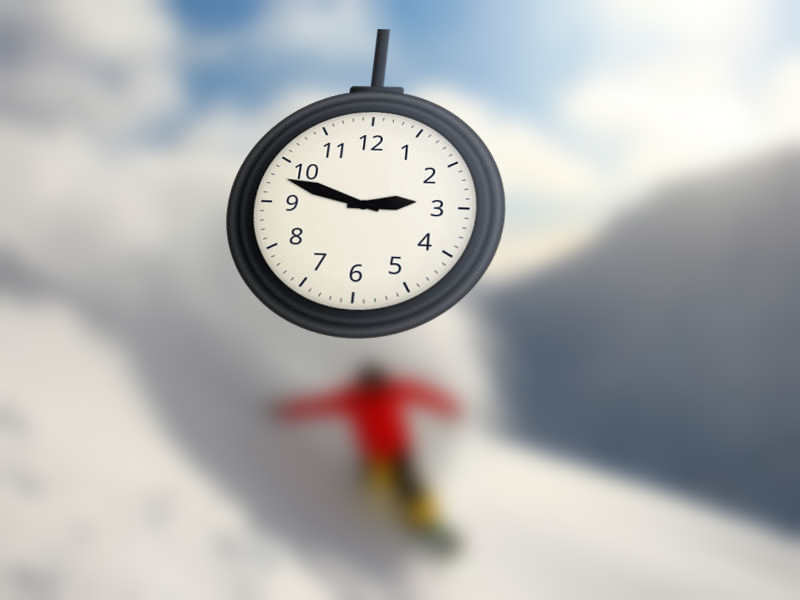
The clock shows 2.48
